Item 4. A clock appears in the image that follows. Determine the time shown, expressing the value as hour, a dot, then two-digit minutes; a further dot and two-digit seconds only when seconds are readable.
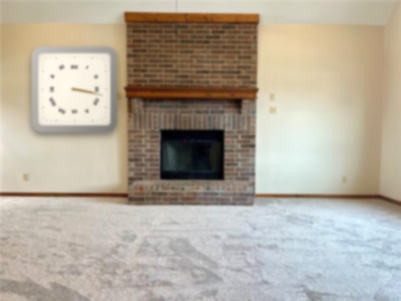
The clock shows 3.17
